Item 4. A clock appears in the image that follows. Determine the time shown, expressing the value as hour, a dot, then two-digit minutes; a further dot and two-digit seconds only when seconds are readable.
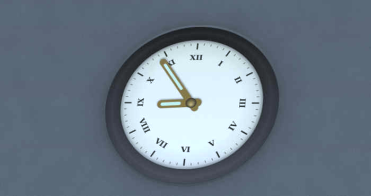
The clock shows 8.54
